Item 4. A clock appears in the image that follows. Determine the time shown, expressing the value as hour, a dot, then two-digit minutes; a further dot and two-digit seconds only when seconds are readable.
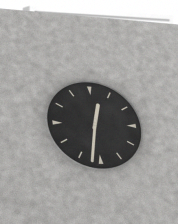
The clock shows 12.32
